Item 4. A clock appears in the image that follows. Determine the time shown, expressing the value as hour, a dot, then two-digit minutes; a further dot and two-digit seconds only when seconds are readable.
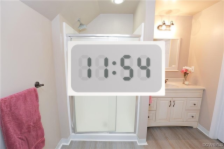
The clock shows 11.54
